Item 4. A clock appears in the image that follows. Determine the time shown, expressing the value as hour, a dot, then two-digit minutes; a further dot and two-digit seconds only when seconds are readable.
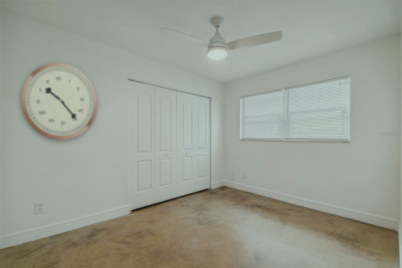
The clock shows 10.24
